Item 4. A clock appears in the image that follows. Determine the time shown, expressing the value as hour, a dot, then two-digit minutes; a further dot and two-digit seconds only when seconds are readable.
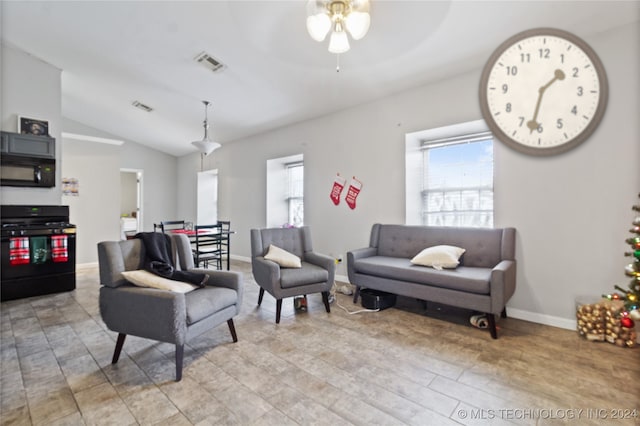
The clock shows 1.32
